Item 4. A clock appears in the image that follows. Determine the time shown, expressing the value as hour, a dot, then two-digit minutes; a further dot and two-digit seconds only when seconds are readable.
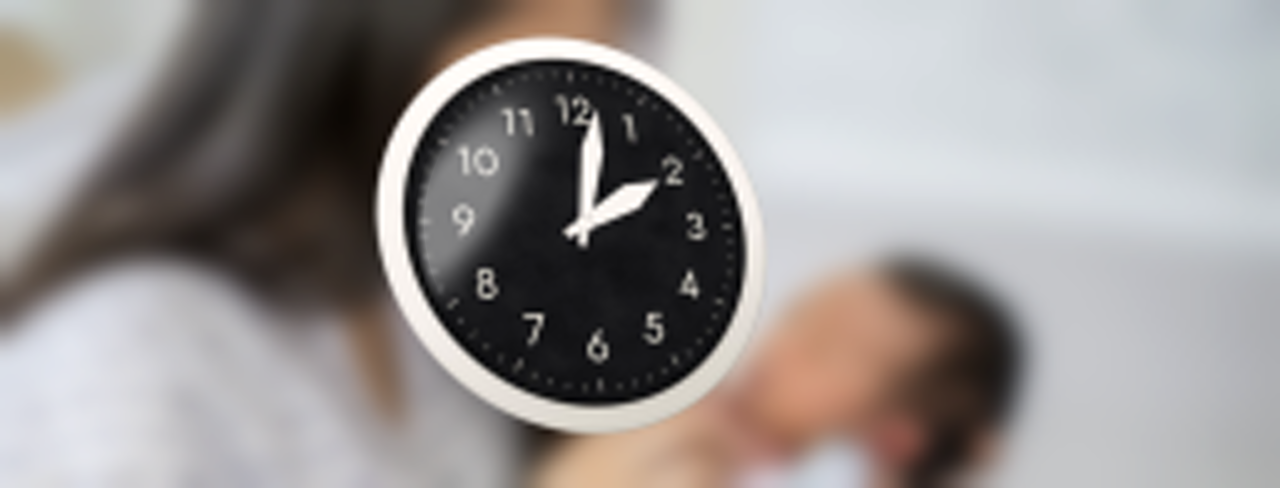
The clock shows 2.02
